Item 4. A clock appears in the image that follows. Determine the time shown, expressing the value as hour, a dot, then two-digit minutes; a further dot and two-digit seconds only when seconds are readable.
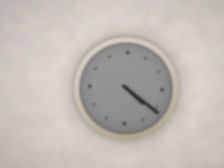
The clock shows 4.21
